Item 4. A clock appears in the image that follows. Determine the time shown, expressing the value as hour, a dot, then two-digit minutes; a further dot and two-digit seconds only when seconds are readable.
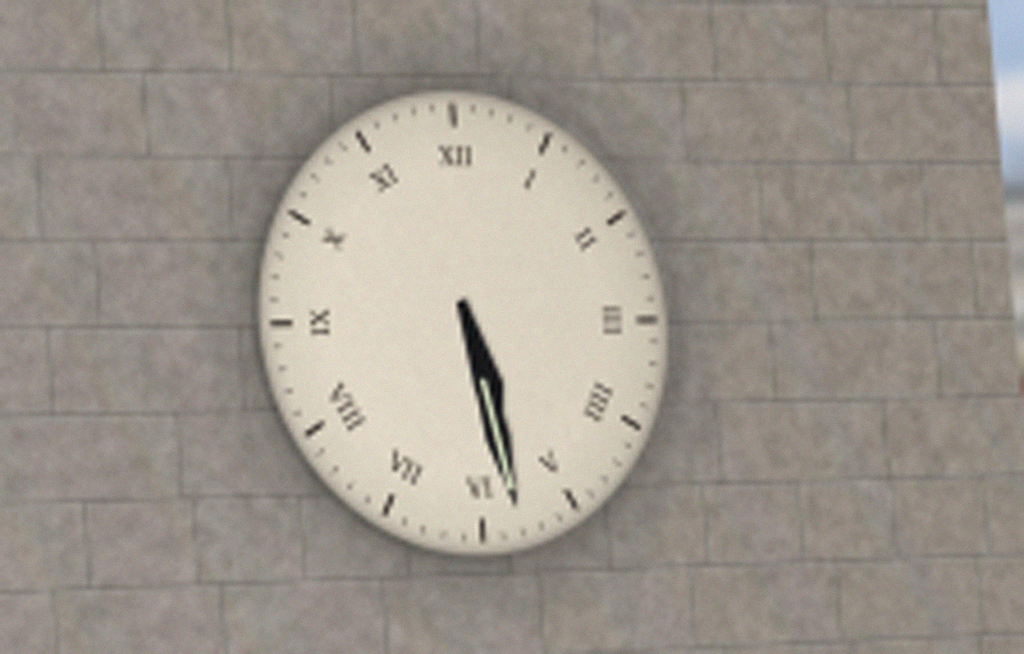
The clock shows 5.28
